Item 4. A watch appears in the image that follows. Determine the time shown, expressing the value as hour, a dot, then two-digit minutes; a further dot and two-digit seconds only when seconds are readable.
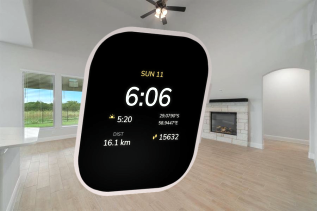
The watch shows 6.06
